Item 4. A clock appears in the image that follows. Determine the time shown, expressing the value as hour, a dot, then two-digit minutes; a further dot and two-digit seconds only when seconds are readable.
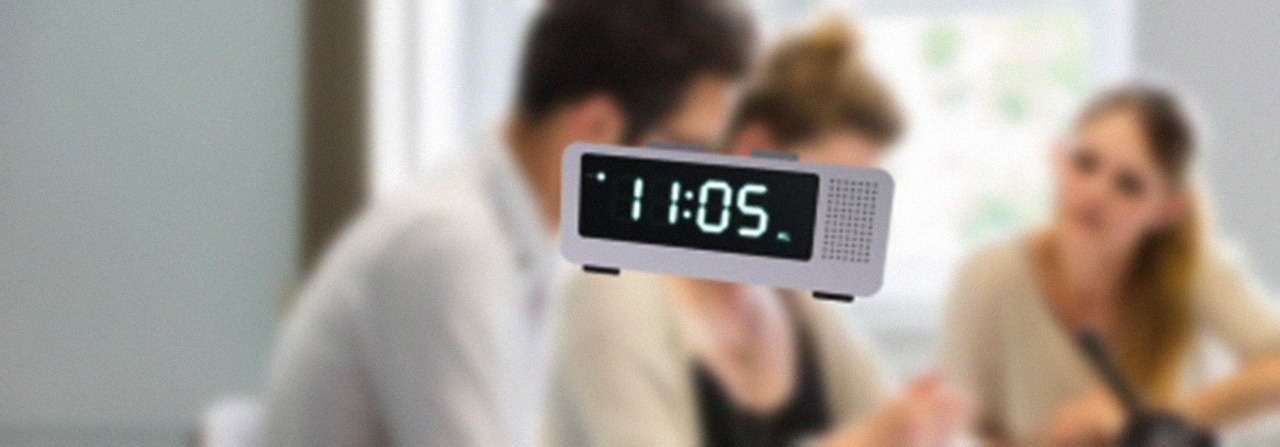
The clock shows 11.05
